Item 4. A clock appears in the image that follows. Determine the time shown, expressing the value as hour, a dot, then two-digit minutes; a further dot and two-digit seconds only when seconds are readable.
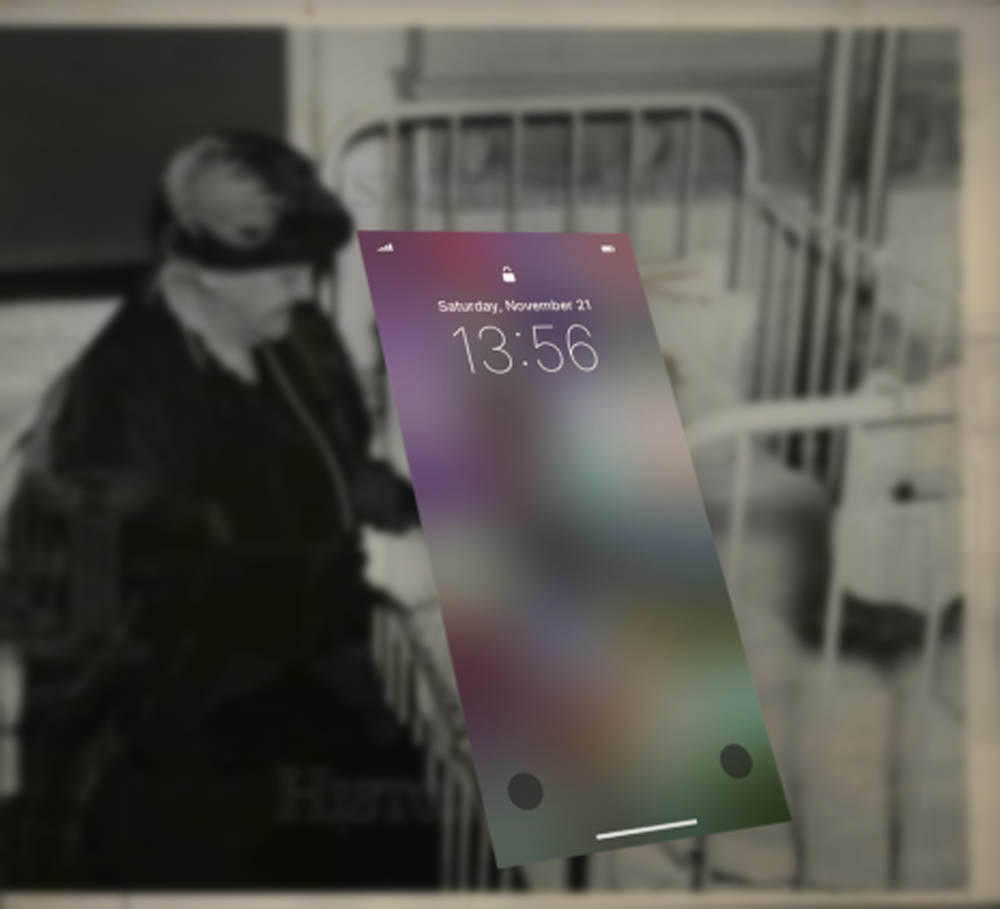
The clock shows 13.56
